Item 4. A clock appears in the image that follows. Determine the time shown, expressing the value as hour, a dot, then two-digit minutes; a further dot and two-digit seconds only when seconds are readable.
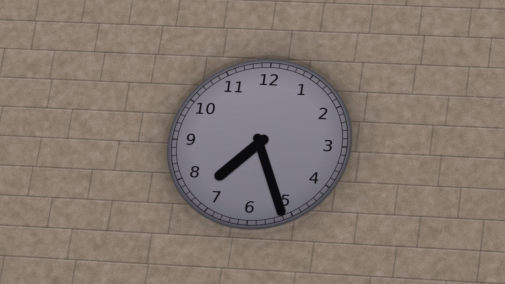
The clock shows 7.26
